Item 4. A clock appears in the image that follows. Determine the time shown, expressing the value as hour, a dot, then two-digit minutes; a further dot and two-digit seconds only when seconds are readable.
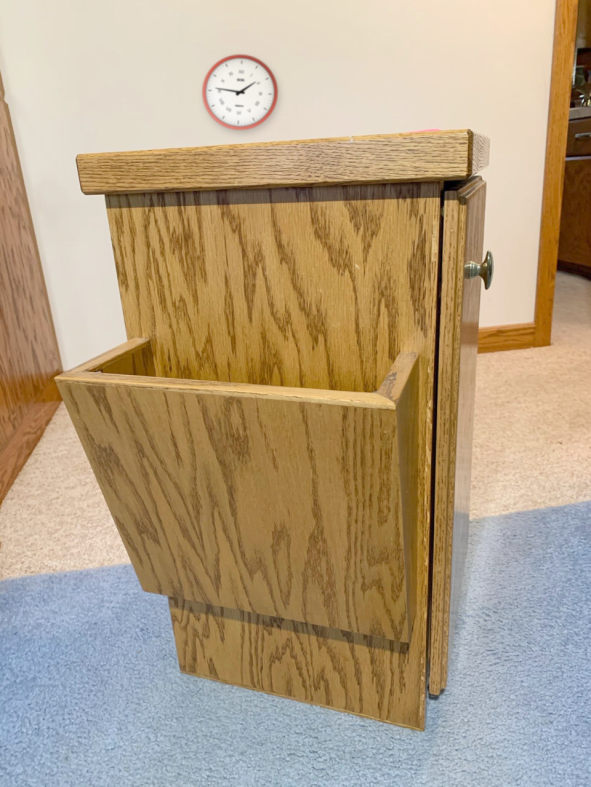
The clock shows 1.46
